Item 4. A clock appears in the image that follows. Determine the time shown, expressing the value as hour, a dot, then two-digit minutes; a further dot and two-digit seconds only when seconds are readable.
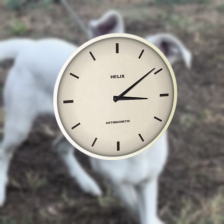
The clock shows 3.09
